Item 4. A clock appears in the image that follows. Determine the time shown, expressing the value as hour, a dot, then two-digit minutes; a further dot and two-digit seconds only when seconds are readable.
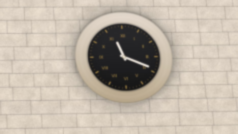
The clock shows 11.19
